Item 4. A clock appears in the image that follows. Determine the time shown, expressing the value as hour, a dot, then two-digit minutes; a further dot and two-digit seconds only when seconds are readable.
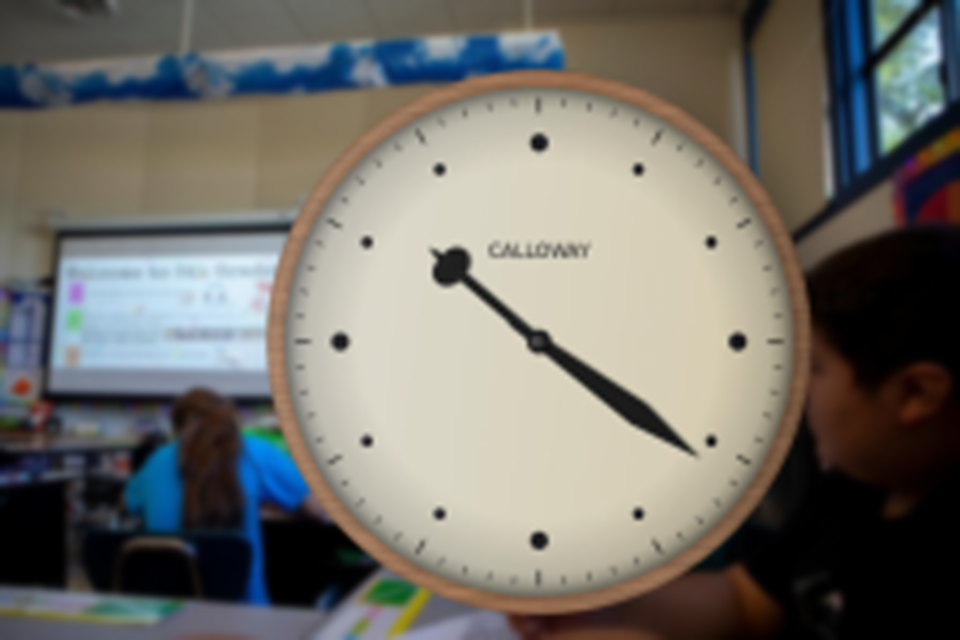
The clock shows 10.21
